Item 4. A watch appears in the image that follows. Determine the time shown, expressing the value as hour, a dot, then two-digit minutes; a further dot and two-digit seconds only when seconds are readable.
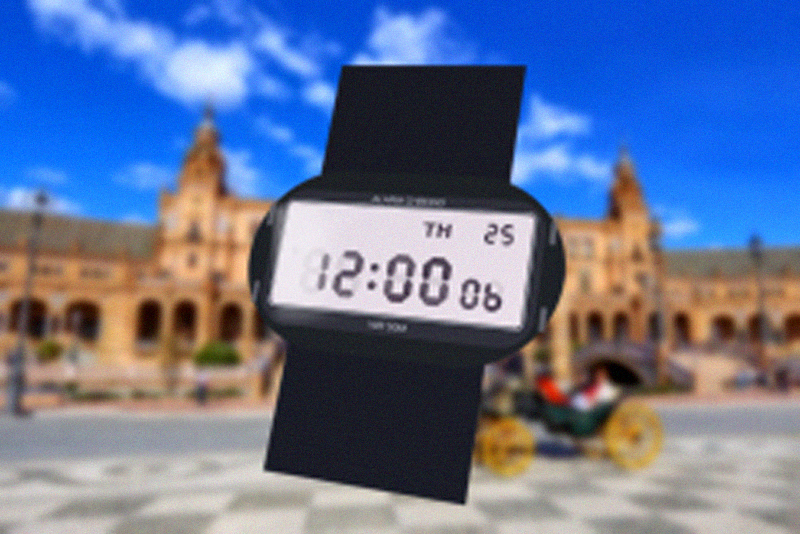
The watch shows 12.00.06
